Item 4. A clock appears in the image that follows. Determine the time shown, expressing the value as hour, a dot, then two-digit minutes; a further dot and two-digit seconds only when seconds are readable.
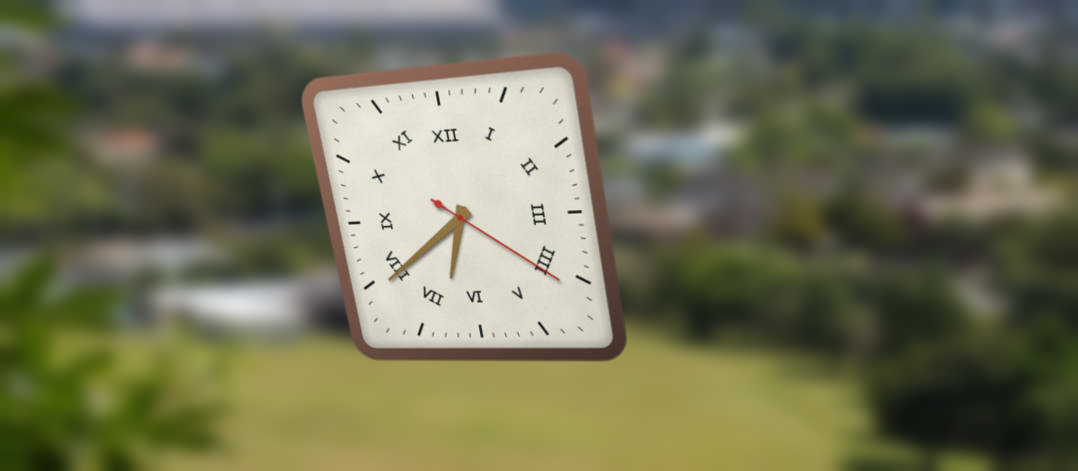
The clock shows 6.39.21
